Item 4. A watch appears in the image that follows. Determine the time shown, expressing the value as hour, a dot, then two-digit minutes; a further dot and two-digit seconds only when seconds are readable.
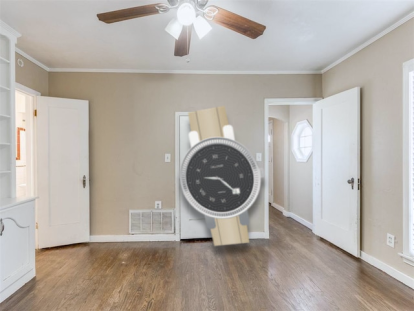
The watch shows 9.23
